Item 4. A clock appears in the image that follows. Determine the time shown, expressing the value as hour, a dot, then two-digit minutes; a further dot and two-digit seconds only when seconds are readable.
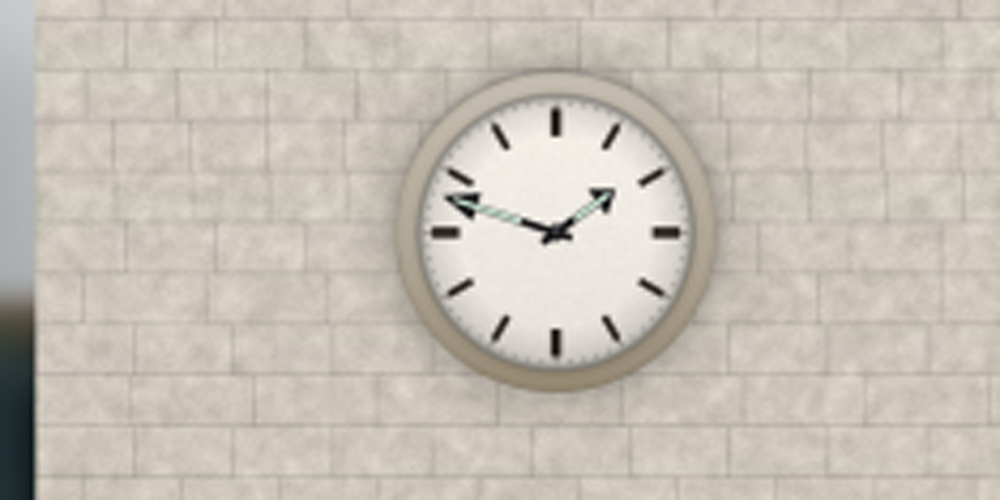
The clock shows 1.48
